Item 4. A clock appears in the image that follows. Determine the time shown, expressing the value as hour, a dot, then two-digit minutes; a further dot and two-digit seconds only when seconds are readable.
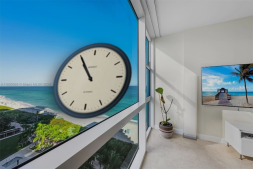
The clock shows 10.55
